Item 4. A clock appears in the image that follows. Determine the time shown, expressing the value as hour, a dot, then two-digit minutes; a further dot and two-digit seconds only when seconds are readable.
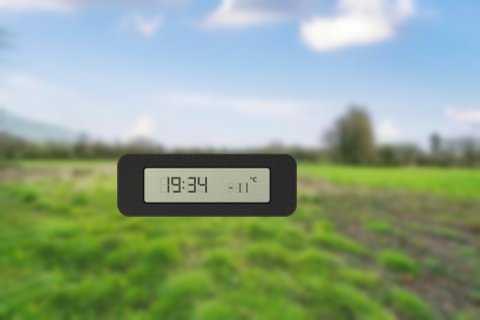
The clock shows 19.34
